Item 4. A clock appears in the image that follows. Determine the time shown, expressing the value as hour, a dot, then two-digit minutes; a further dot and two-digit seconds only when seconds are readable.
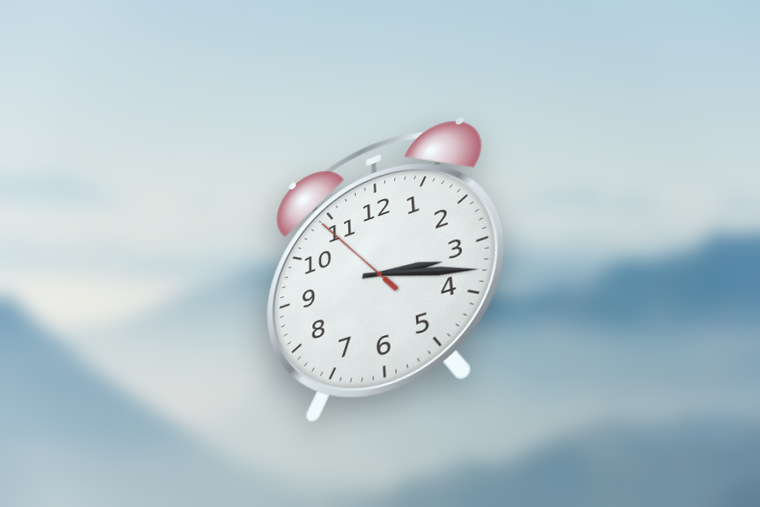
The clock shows 3.17.54
